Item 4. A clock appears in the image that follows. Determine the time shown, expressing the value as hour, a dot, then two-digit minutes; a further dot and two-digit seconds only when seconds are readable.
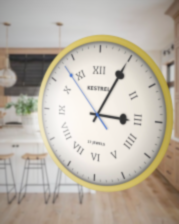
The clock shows 3.04.53
